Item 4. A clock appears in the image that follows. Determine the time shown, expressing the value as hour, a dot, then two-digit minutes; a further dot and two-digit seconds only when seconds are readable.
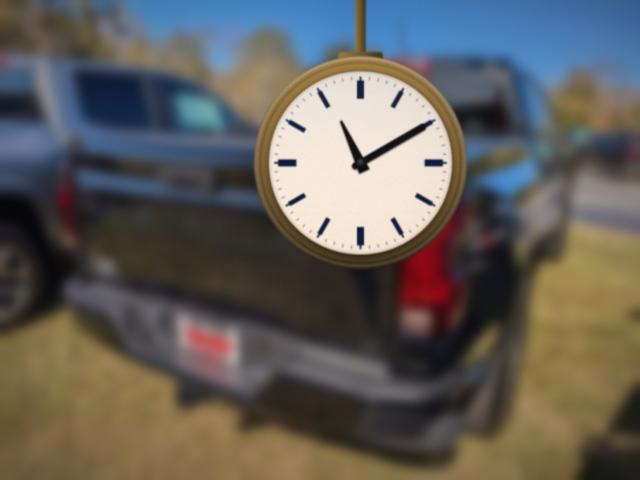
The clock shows 11.10
